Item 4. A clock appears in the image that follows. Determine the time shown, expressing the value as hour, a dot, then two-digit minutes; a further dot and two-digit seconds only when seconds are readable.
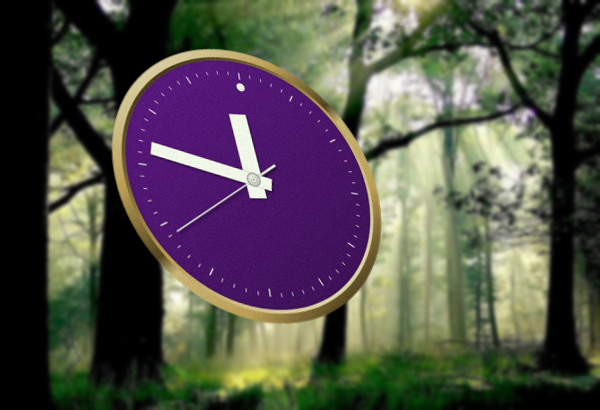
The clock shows 11.46.39
